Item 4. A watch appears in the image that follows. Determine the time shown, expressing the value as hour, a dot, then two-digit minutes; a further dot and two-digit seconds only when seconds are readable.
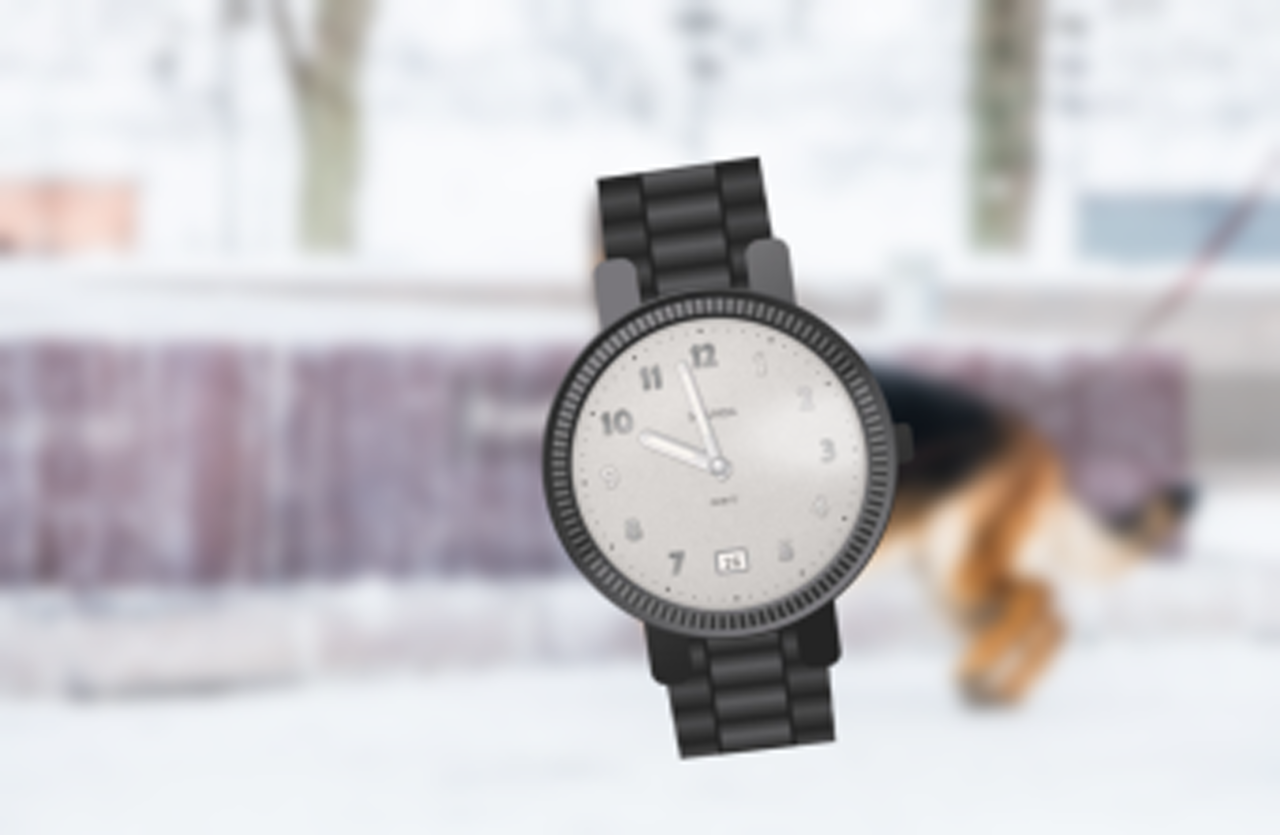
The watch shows 9.58
